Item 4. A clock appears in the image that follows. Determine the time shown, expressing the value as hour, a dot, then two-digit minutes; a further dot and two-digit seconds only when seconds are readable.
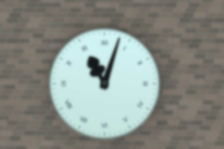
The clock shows 11.03
